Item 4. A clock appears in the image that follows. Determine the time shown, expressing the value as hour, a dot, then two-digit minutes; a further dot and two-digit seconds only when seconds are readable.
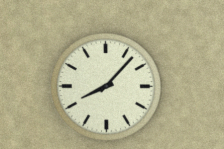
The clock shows 8.07
